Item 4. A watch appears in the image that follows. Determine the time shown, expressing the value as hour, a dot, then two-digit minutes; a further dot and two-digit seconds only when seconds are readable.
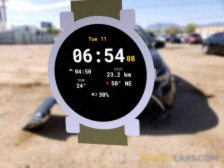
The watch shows 6.54
